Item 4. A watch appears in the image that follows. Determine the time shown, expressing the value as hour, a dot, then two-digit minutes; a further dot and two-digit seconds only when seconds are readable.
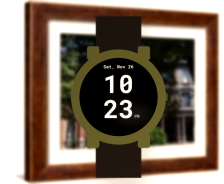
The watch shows 10.23
